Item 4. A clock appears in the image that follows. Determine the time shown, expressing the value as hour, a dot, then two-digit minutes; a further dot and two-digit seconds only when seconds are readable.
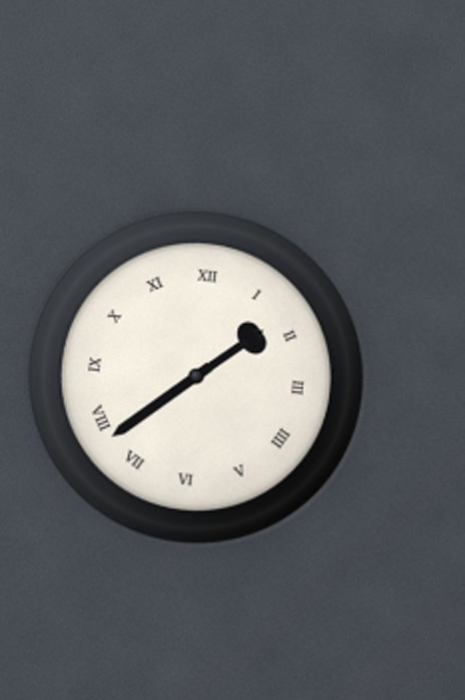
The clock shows 1.38
